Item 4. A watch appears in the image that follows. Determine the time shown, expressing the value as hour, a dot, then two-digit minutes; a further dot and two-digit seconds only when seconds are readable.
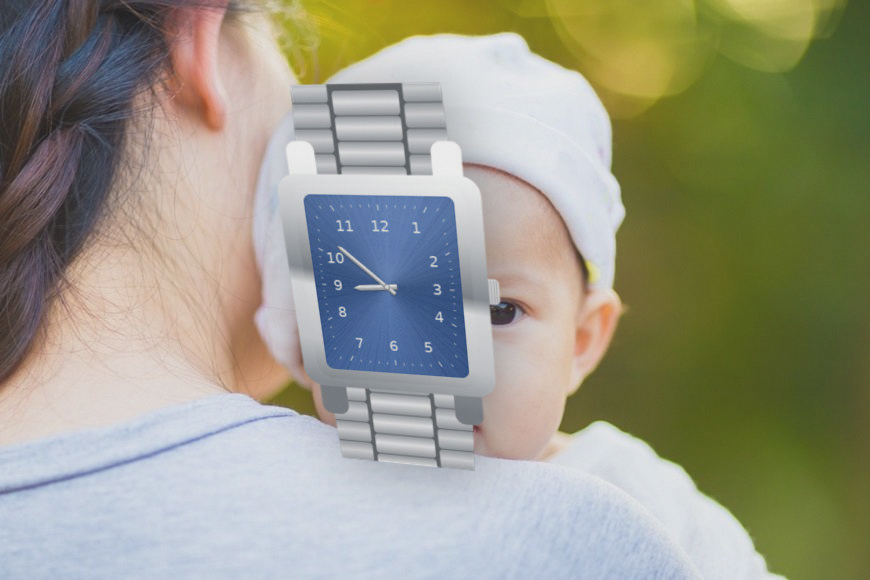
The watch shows 8.52
